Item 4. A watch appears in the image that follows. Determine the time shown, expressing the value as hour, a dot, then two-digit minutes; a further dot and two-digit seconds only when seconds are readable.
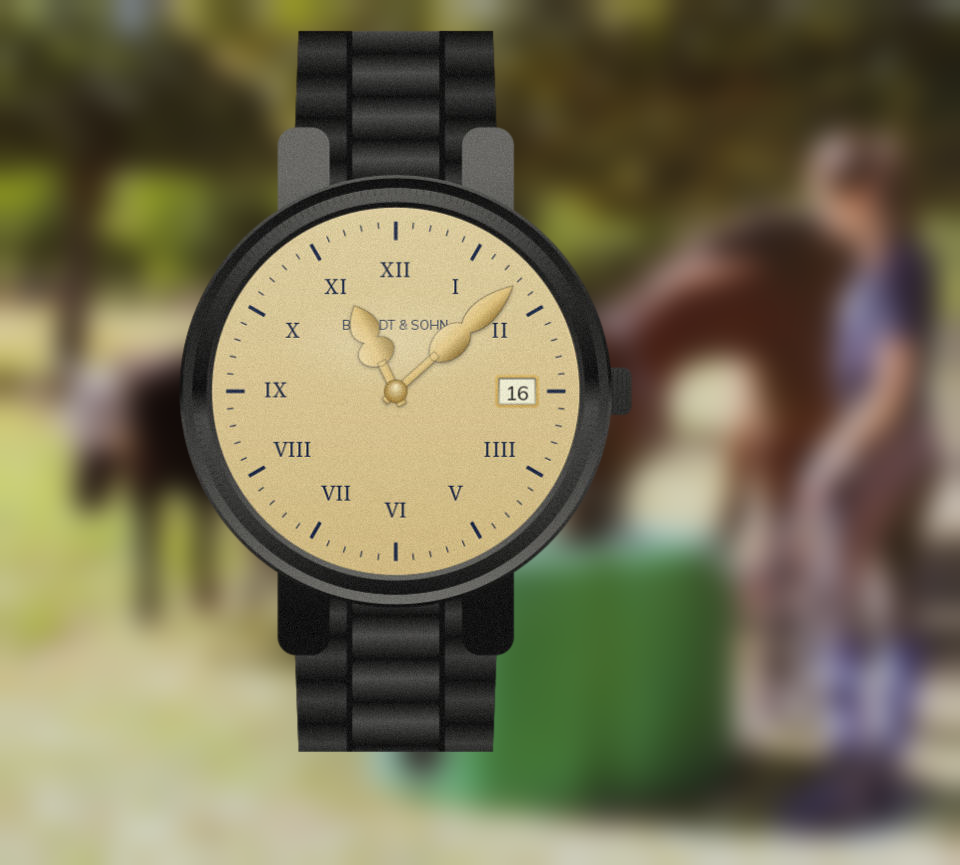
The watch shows 11.08
